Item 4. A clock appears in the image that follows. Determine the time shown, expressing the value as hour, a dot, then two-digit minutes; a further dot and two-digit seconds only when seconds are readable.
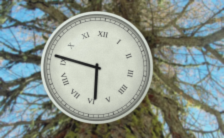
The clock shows 5.46
